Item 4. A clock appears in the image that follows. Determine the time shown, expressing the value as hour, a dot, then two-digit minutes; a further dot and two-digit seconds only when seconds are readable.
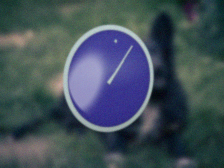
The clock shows 1.05
